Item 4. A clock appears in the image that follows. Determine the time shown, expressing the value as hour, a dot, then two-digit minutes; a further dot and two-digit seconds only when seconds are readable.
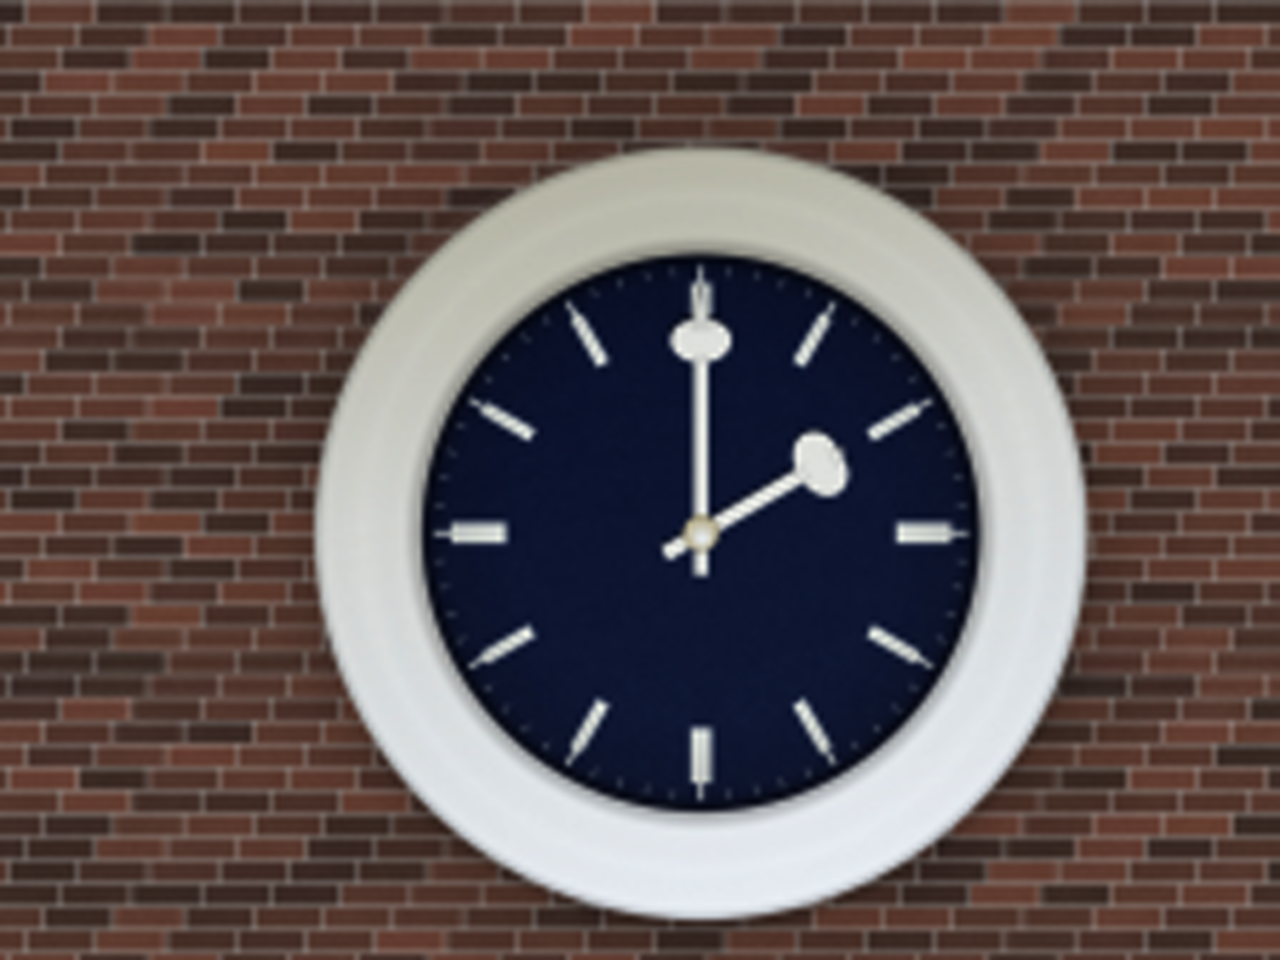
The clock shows 2.00
